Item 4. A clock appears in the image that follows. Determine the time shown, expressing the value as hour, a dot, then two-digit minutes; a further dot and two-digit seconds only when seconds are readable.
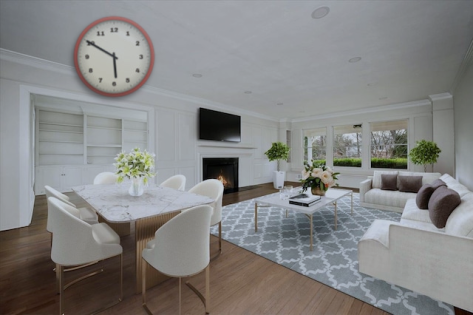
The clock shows 5.50
